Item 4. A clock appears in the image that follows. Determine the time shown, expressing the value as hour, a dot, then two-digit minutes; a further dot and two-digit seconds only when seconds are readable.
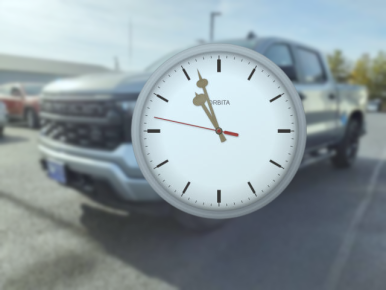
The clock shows 10.56.47
